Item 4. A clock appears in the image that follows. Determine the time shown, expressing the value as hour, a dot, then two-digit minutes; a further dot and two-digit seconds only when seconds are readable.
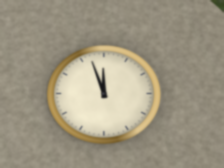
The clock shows 11.57
